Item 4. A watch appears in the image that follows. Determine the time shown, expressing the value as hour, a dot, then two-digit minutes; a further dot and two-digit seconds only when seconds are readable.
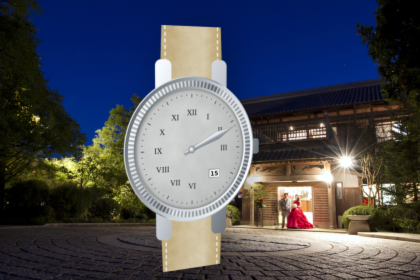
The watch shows 2.11
